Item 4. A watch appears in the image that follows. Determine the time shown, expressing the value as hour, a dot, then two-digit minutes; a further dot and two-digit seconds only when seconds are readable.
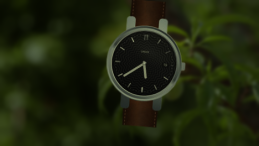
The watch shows 5.39
